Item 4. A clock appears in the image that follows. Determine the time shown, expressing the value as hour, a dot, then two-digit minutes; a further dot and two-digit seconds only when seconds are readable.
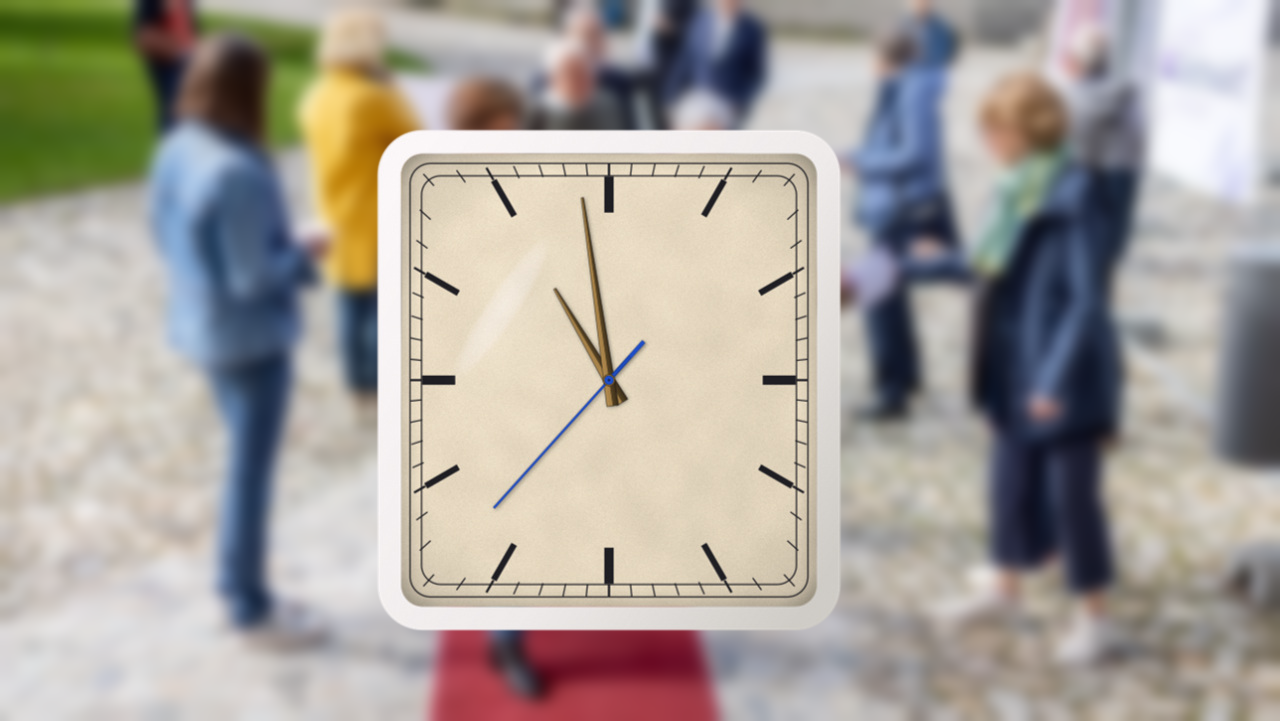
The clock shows 10.58.37
